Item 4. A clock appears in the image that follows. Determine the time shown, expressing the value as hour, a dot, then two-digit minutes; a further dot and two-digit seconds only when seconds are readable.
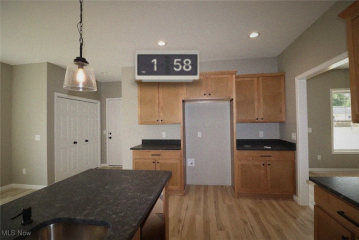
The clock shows 1.58
